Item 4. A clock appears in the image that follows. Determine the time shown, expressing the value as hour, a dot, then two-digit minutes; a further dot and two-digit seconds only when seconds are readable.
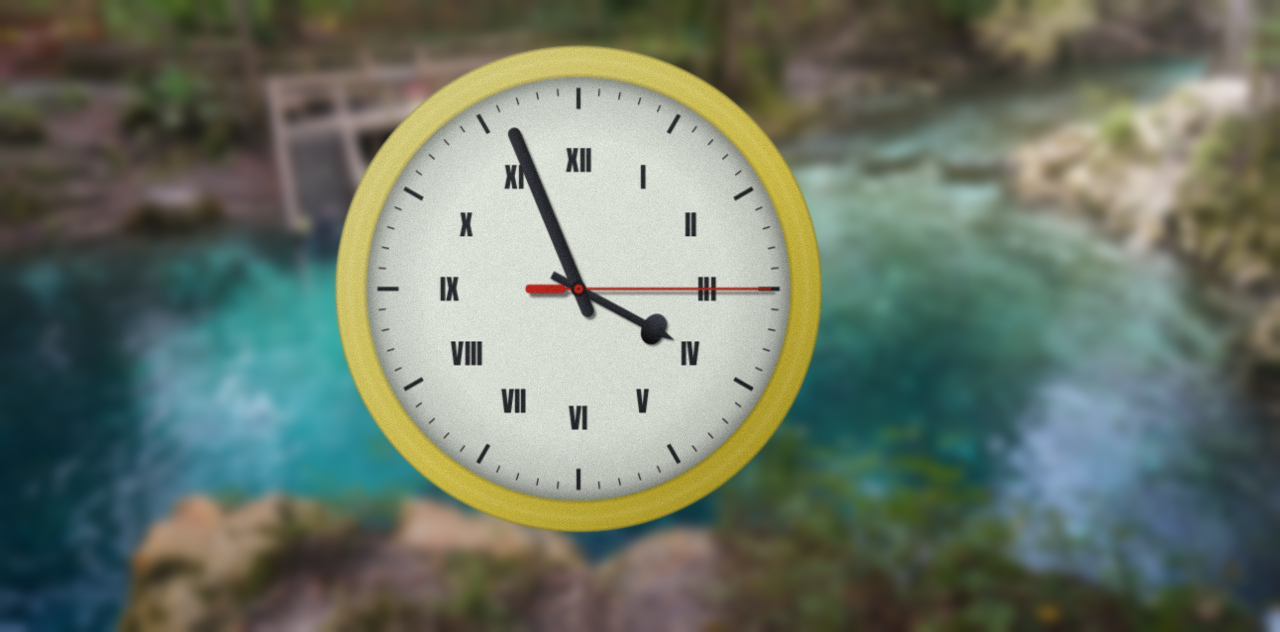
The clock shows 3.56.15
